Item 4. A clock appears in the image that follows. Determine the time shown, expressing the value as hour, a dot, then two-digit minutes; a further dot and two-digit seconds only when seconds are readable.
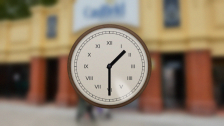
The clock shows 1.30
